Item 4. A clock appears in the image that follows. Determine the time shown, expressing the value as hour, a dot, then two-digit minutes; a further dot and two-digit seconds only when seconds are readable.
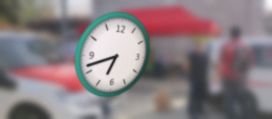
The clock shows 6.42
